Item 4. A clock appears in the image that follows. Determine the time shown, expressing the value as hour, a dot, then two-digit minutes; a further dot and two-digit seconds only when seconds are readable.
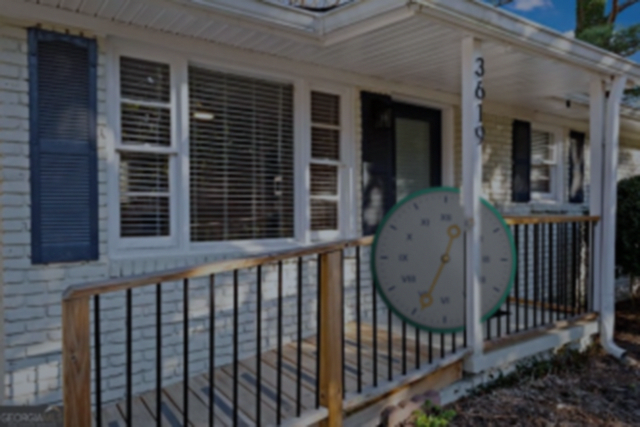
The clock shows 12.34
